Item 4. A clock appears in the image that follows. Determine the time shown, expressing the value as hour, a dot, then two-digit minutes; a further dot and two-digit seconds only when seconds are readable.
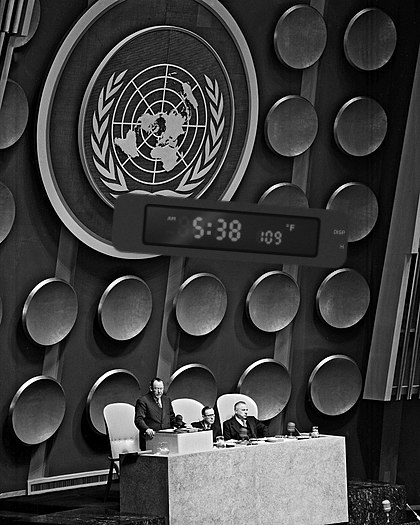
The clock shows 5.38
